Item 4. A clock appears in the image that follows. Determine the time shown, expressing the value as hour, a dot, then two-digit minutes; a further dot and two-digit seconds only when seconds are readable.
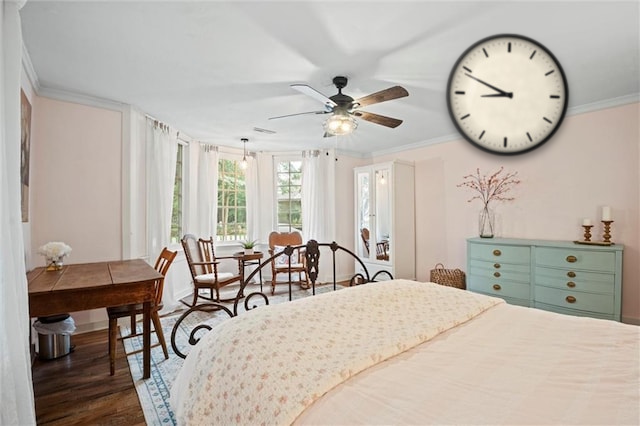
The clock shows 8.49
